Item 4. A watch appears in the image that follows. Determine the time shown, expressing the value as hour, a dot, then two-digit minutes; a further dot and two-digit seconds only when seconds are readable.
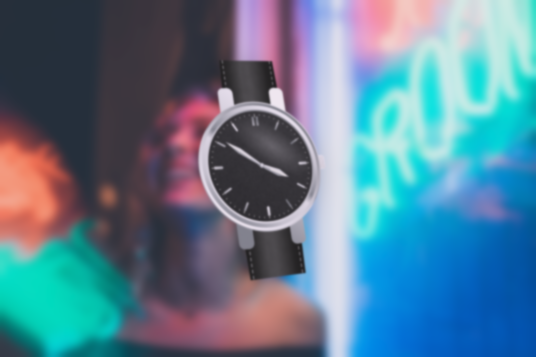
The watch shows 3.51
